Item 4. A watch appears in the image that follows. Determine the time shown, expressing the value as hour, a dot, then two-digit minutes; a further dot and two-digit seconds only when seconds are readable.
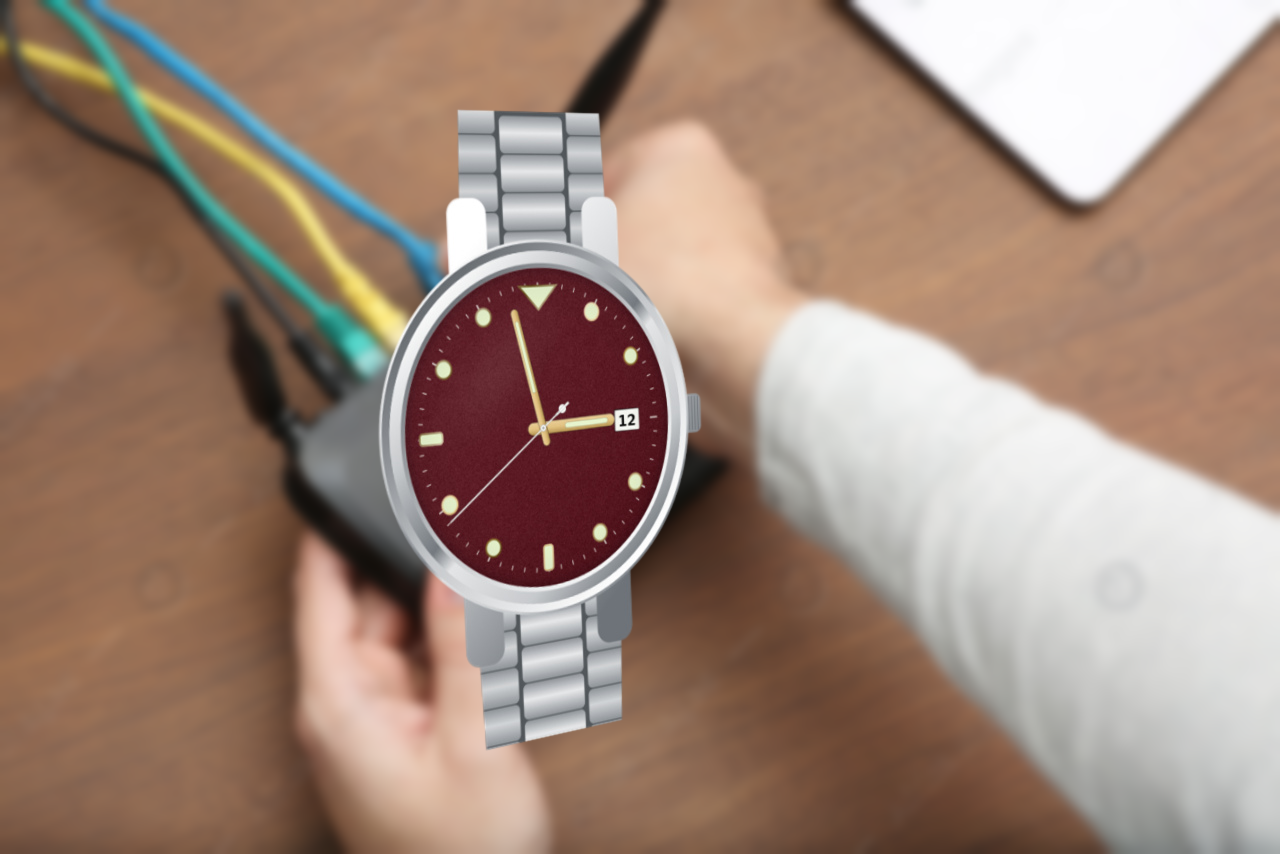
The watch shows 2.57.39
